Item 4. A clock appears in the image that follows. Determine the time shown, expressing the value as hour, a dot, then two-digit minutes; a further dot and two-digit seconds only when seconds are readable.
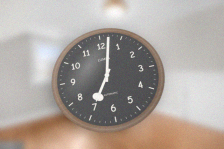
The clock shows 7.02
